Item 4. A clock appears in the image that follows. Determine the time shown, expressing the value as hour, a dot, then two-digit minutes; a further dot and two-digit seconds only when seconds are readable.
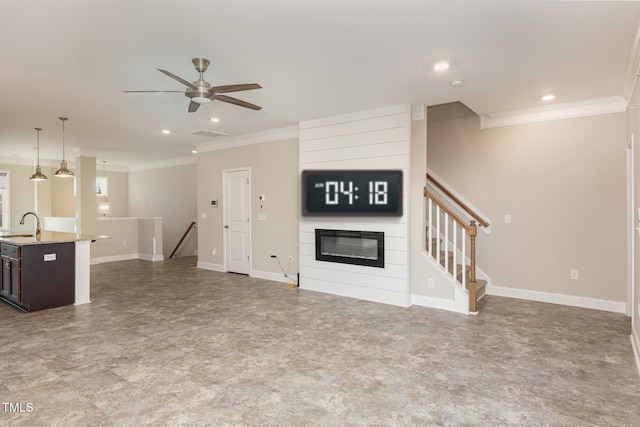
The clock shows 4.18
